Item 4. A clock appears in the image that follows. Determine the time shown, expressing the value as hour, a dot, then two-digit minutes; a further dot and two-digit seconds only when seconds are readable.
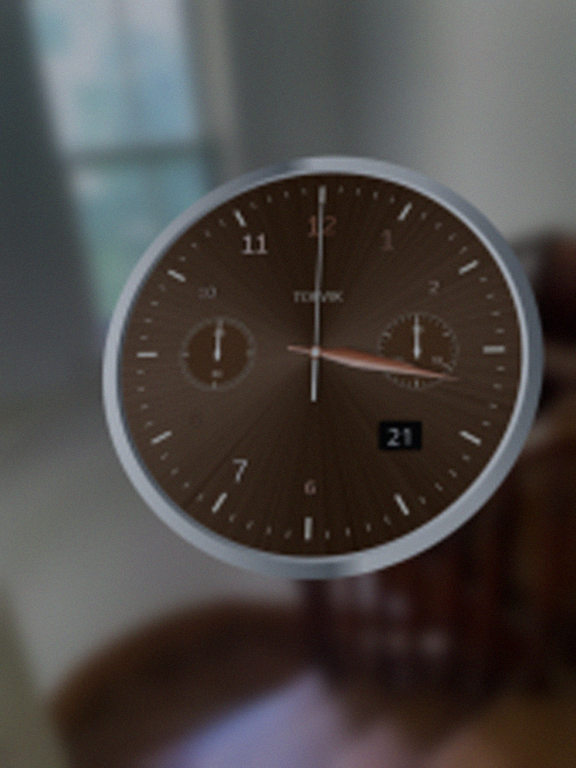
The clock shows 3.17
